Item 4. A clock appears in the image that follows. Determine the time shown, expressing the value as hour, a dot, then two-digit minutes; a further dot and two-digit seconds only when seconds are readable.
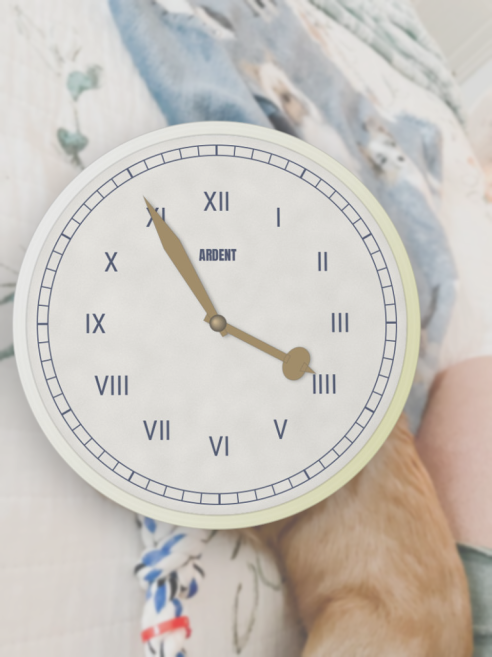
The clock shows 3.55
